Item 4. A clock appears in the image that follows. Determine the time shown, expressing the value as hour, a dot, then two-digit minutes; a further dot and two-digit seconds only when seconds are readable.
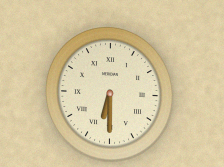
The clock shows 6.30
